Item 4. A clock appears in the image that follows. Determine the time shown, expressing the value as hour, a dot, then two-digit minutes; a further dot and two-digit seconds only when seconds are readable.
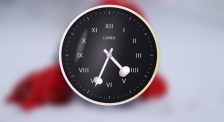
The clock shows 4.34
